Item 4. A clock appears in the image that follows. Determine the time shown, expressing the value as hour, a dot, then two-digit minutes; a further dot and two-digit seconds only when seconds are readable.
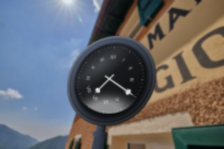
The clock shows 7.20
